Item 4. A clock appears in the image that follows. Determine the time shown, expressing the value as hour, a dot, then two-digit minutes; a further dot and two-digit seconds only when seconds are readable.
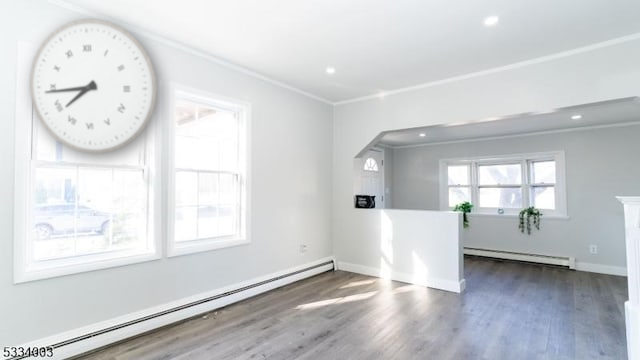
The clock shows 7.44
